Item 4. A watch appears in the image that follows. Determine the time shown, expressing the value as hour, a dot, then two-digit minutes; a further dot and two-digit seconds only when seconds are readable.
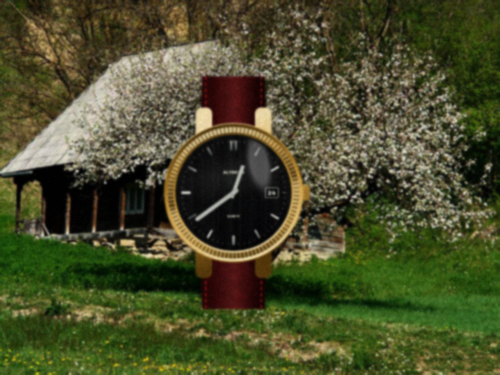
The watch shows 12.39
